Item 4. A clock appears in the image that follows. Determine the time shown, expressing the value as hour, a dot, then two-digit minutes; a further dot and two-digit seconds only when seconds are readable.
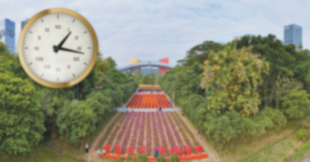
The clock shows 1.17
